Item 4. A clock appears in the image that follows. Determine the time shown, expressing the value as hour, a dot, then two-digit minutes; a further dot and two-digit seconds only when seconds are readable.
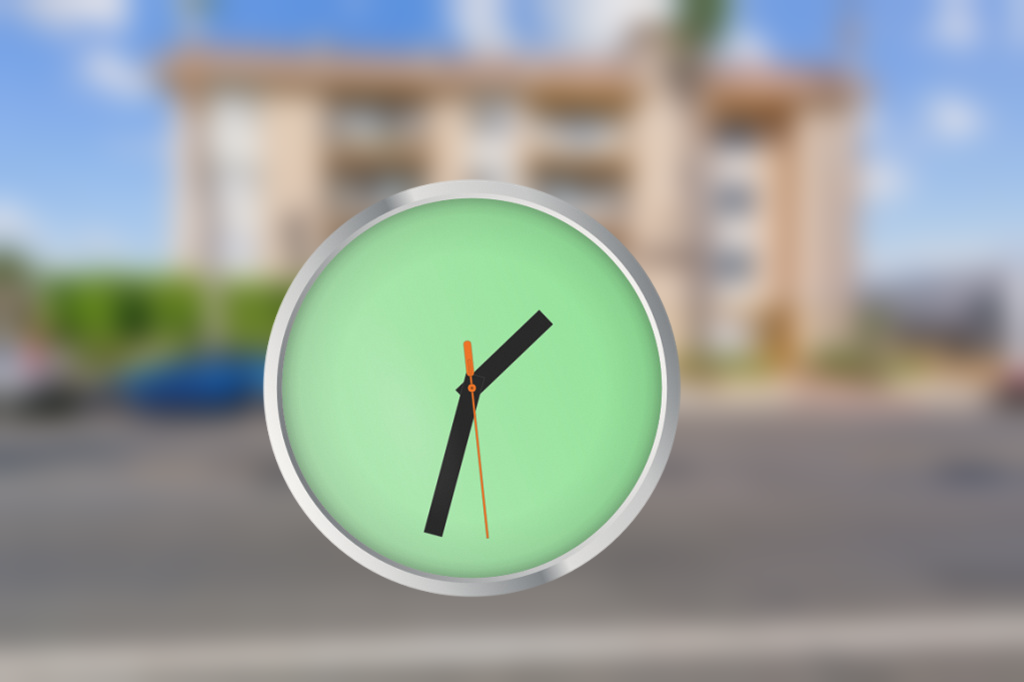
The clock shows 1.32.29
